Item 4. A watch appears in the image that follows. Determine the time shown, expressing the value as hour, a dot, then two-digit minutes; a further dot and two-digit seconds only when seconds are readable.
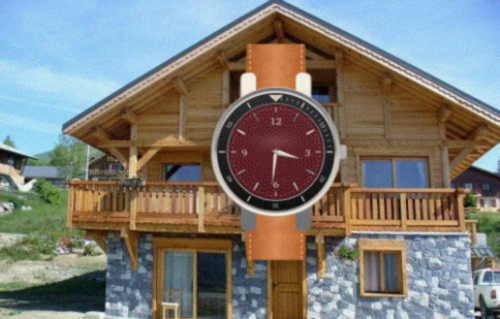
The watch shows 3.31
